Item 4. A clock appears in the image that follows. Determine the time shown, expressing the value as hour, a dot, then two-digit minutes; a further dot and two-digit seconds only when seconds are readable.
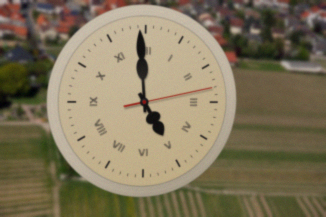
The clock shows 4.59.13
